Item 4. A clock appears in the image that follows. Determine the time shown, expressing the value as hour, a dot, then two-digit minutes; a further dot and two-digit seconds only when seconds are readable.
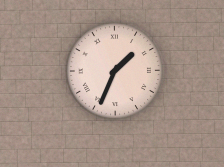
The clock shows 1.34
